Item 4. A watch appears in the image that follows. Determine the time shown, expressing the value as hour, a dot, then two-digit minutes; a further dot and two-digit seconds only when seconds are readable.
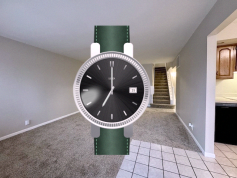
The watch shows 7.00
